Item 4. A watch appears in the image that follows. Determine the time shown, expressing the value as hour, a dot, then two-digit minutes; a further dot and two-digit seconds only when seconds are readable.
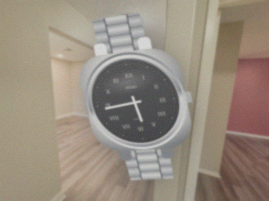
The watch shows 5.44
